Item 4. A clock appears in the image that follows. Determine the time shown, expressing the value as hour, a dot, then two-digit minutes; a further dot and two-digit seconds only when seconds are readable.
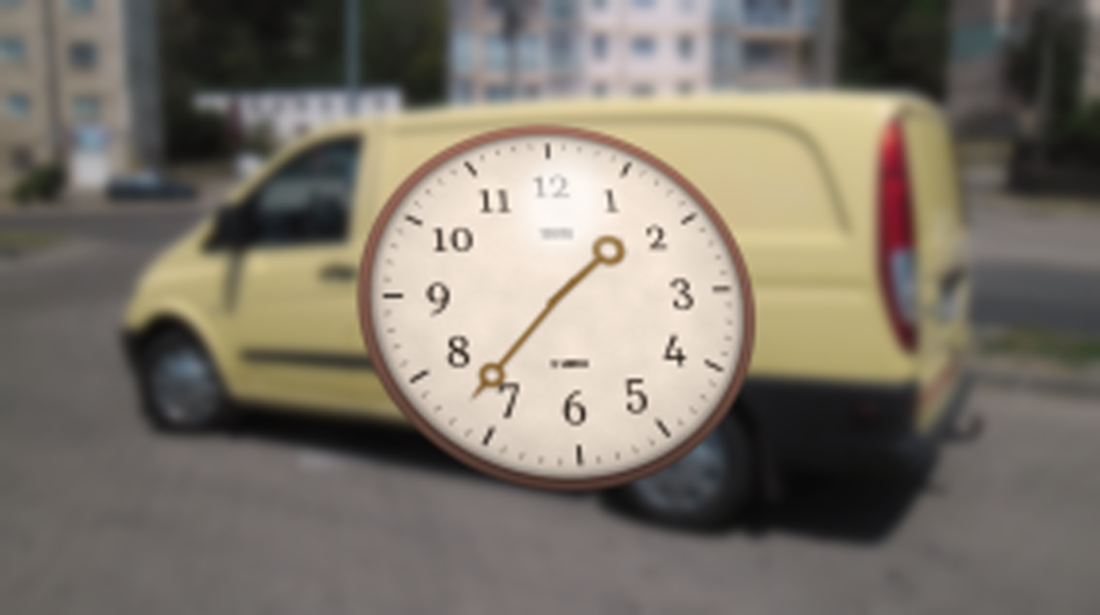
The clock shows 1.37
